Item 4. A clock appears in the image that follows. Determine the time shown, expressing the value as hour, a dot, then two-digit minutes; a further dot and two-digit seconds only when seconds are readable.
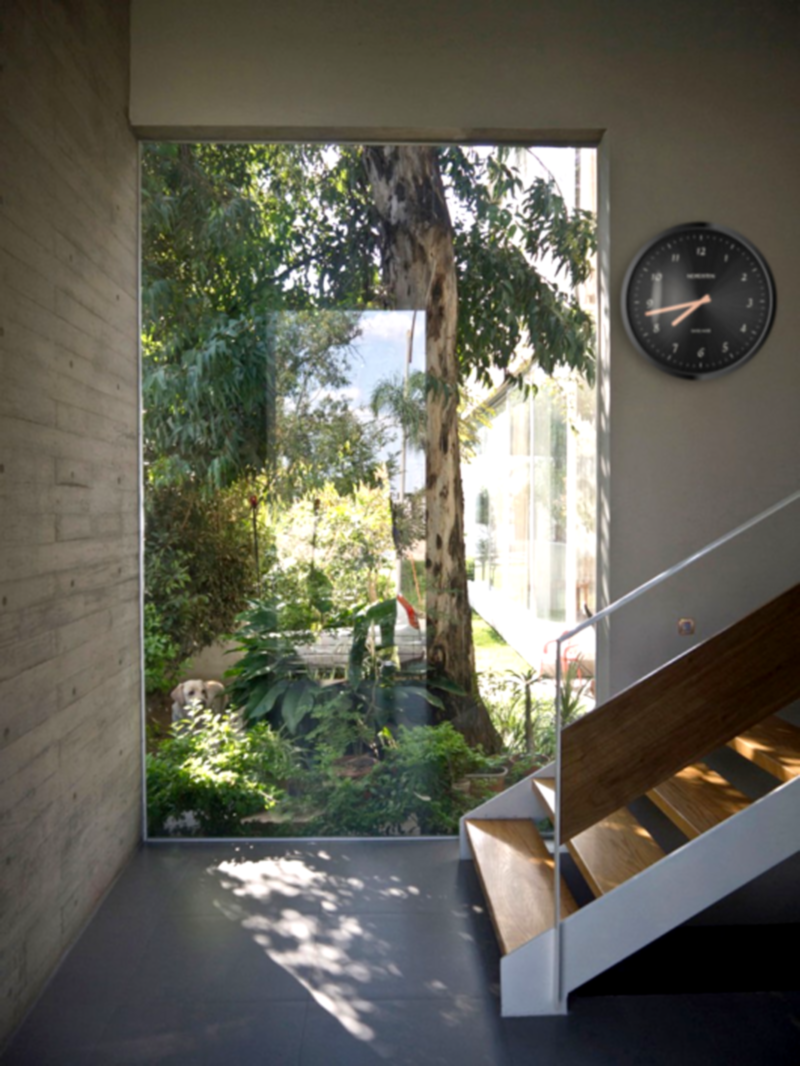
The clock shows 7.43
